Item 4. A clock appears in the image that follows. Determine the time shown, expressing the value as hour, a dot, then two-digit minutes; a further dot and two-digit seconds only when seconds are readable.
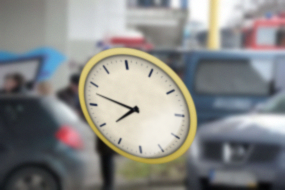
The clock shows 7.48
